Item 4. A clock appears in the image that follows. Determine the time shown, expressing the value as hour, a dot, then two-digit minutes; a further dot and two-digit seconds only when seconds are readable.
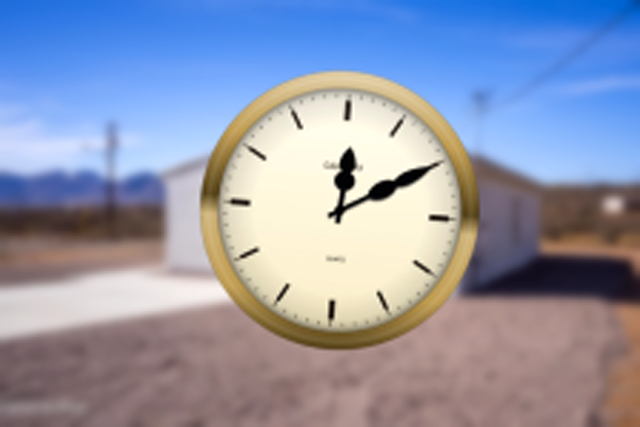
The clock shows 12.10
